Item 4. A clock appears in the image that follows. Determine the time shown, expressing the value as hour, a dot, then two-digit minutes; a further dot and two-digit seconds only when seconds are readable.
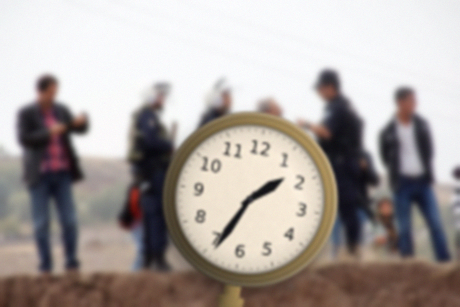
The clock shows 1.34
